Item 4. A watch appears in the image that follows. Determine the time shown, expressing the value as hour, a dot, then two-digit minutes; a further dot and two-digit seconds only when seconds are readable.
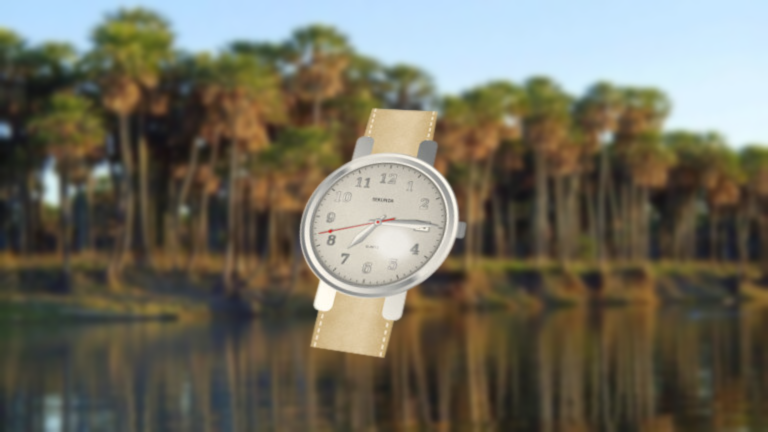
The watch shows 7.14.42
